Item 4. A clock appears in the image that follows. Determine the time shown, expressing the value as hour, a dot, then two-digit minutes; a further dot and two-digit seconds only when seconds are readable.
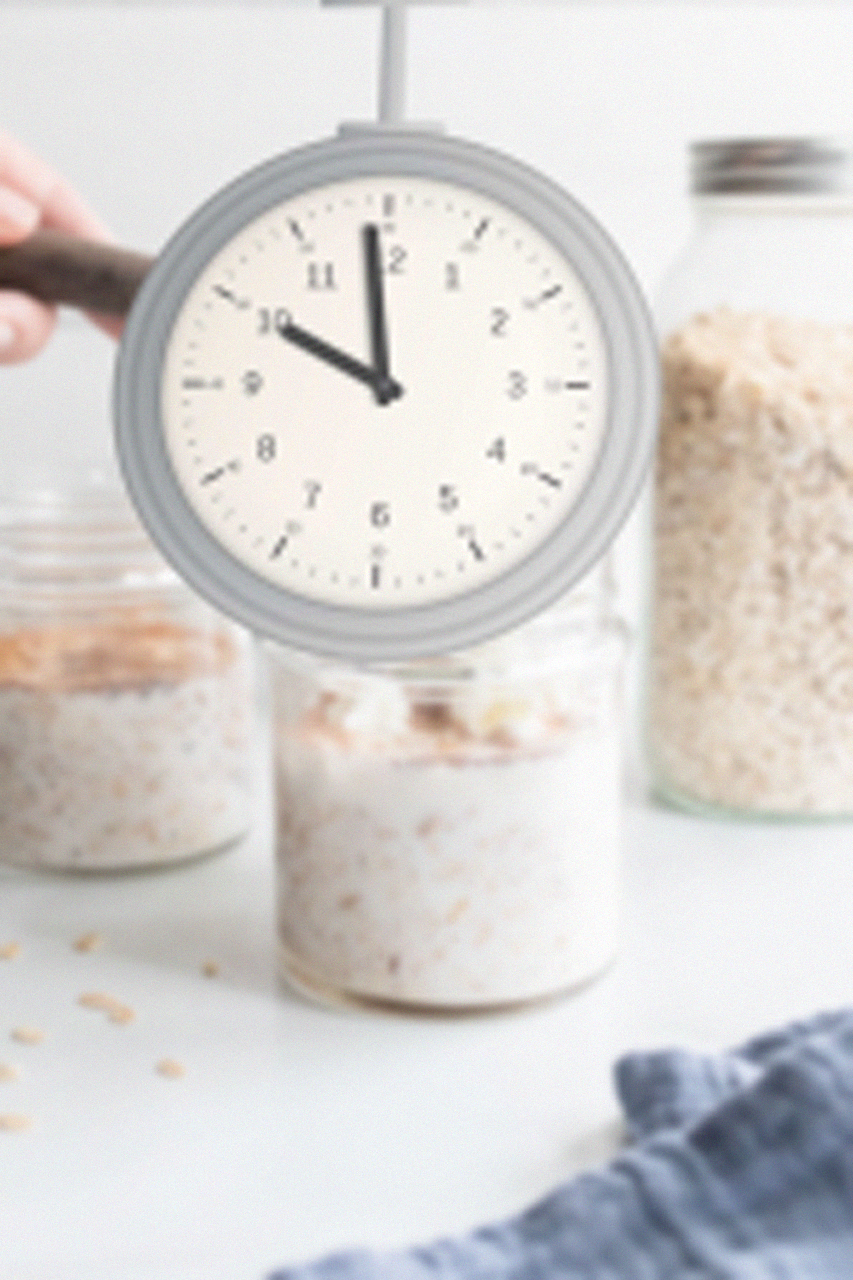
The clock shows 9.59
